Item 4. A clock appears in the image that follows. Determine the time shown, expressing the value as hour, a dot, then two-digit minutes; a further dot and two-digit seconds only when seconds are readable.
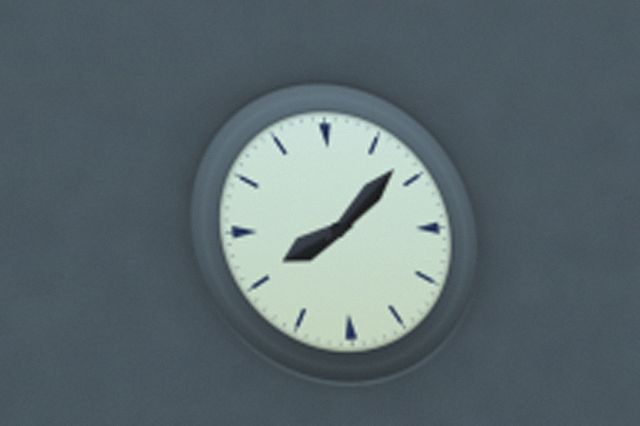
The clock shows 8.08
